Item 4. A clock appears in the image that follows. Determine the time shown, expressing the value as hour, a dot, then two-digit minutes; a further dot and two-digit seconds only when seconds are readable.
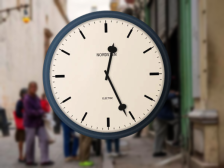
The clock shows 12.26
